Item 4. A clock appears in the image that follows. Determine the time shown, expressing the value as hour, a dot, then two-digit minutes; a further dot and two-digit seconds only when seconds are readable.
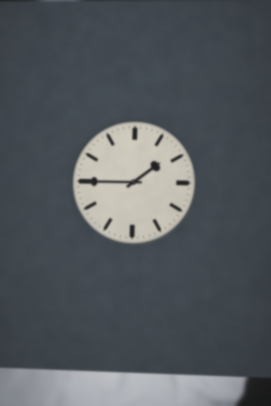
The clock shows 1.45
